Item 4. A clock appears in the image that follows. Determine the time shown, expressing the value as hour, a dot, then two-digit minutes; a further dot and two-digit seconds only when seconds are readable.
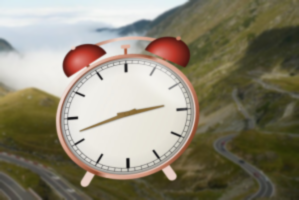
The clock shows 2.42
